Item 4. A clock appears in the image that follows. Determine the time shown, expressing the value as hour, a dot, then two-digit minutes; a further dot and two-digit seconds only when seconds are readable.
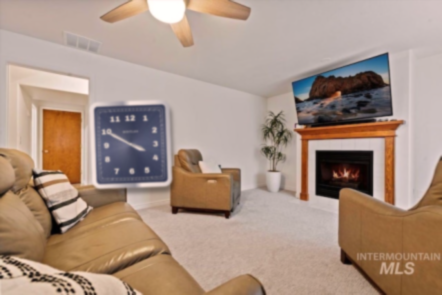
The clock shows 3.50
